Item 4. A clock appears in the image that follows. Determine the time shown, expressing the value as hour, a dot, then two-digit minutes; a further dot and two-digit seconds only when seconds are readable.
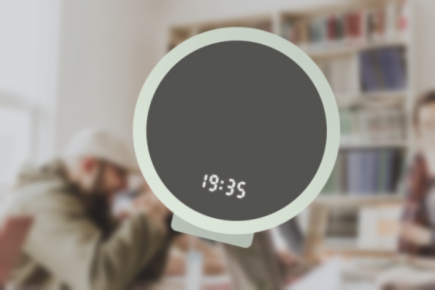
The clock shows 19.35
